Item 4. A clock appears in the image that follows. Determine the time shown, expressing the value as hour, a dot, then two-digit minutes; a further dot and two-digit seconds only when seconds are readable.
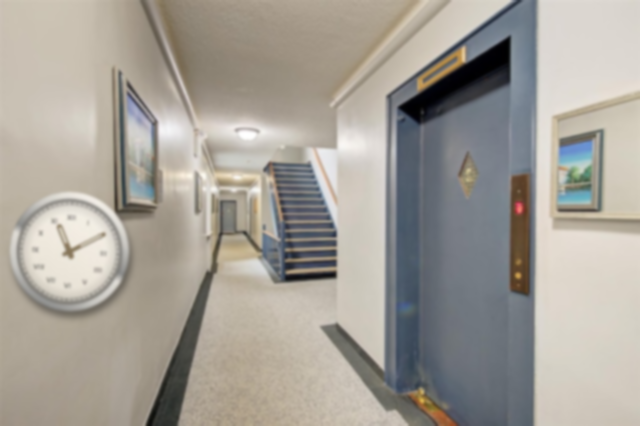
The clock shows 11.10
